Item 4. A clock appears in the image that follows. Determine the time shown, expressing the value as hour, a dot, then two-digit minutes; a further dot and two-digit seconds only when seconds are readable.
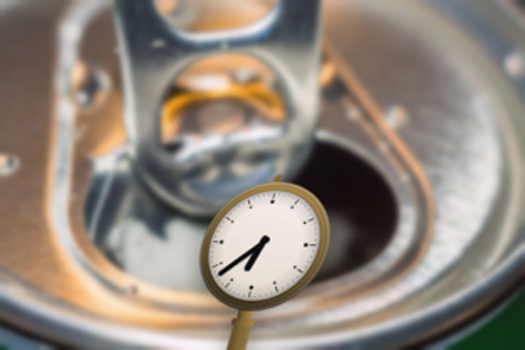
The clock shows 6.38
